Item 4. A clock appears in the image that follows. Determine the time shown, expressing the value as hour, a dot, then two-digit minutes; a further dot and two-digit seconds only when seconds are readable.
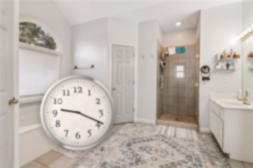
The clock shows 9.19
